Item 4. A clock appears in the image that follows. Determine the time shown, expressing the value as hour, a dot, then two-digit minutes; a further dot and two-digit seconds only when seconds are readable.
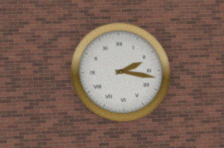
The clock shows 2.17
